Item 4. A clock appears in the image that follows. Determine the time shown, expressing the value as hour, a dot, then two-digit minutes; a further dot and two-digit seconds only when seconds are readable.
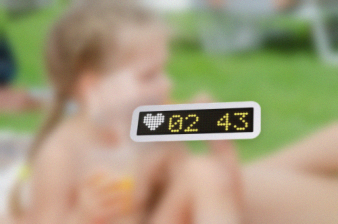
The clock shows 2.43
